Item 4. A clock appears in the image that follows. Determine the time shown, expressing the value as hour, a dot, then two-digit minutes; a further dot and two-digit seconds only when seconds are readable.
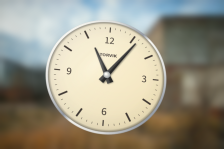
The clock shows 11.06
